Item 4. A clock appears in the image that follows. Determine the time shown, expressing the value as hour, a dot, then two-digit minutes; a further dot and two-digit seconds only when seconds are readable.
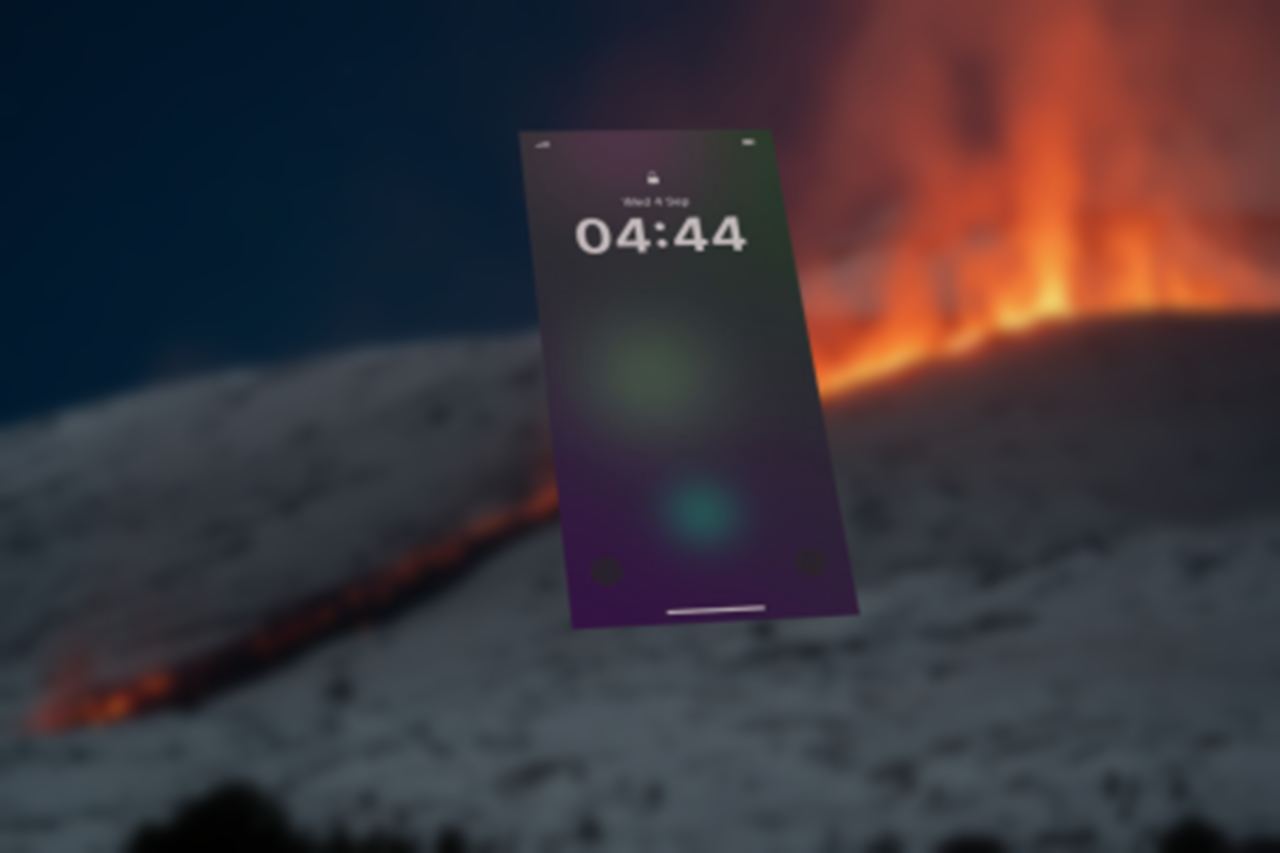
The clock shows 4.44
